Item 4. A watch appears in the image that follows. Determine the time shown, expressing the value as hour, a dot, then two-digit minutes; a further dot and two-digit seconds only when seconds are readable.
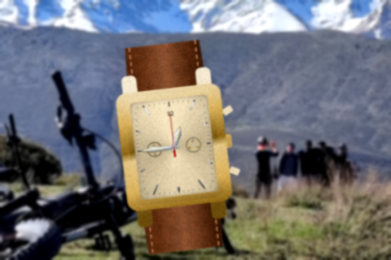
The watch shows 12.45
